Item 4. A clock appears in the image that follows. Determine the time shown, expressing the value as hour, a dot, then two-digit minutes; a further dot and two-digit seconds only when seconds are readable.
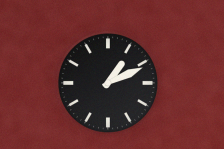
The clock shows 1.11
